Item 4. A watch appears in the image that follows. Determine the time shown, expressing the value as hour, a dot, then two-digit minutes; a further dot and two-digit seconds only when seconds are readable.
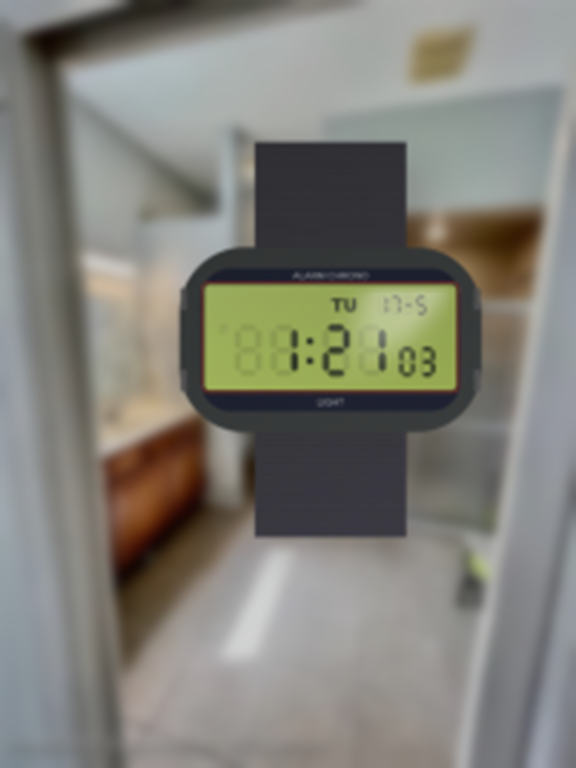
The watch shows 1.21.03
